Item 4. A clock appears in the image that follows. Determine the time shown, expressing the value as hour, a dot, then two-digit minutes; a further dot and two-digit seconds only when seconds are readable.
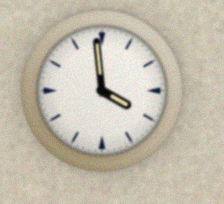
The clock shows 3.59
